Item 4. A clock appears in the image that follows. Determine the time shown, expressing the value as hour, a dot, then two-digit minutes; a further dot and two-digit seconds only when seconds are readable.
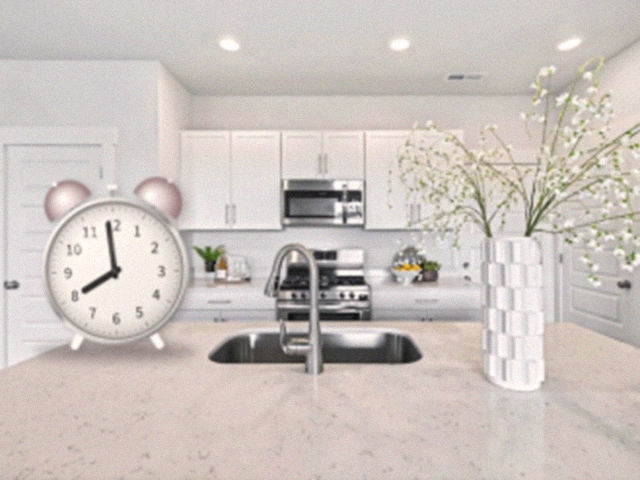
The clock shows 7.59
